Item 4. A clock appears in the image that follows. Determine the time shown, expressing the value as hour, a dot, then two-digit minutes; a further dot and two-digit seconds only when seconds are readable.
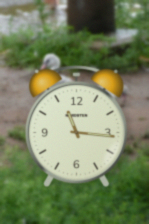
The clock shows 11.16
